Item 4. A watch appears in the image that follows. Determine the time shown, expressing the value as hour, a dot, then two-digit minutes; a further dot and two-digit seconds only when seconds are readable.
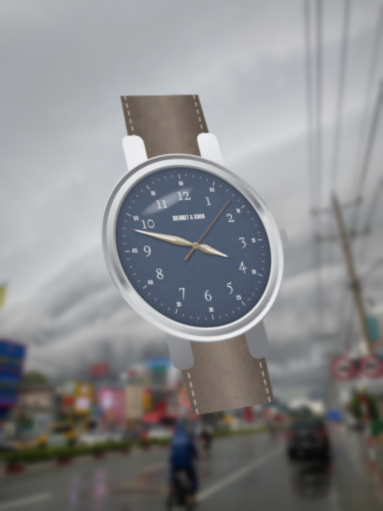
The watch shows 3.48.08
